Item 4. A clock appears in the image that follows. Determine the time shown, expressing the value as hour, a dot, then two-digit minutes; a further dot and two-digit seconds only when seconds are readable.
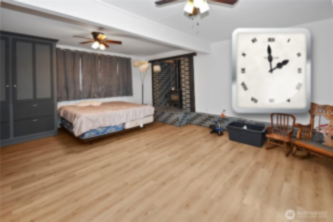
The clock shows 1.59
